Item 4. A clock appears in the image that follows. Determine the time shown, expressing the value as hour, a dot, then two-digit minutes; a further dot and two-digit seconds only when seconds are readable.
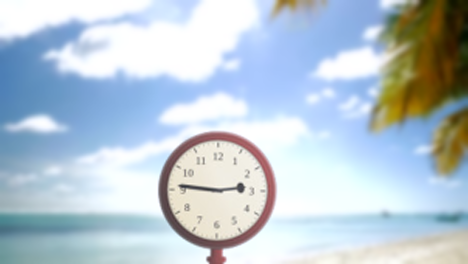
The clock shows 2.46
